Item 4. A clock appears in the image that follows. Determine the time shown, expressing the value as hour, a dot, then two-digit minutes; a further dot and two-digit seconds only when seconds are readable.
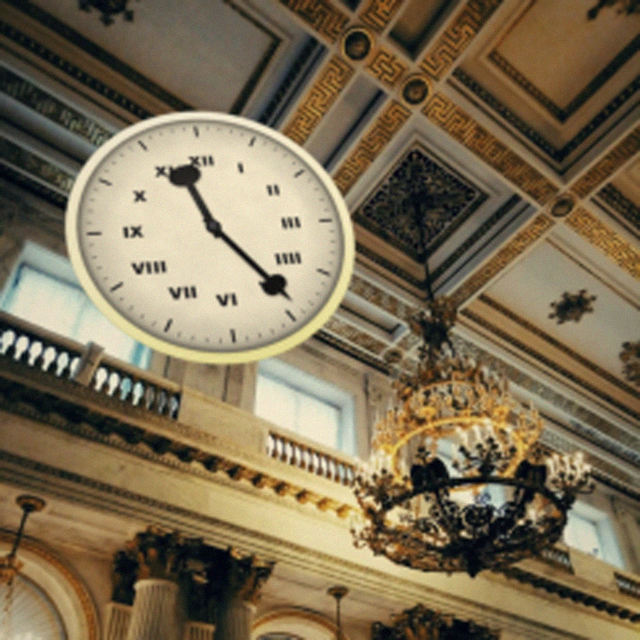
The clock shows 11.24
